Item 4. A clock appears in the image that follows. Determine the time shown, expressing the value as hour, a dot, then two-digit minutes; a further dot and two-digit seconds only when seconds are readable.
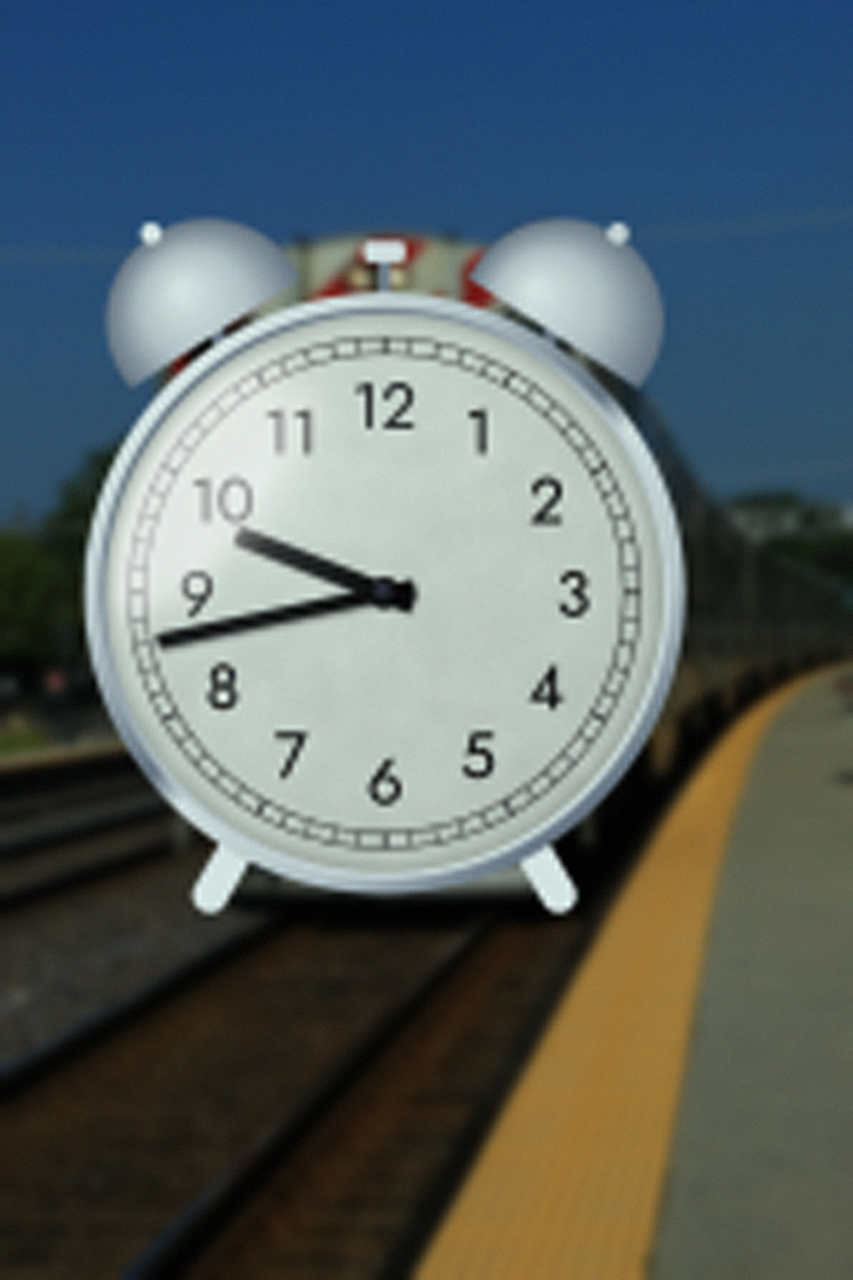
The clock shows 9.43
